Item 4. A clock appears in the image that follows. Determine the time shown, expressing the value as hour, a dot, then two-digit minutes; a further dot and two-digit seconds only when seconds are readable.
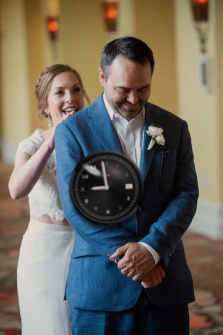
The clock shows 8.59
